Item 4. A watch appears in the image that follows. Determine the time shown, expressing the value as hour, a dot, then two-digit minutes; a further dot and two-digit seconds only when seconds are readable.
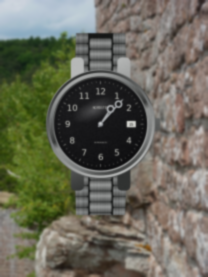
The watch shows 1.07
